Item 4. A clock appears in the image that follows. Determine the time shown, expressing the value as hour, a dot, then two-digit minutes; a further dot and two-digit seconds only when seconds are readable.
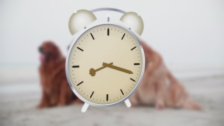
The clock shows 8.18
